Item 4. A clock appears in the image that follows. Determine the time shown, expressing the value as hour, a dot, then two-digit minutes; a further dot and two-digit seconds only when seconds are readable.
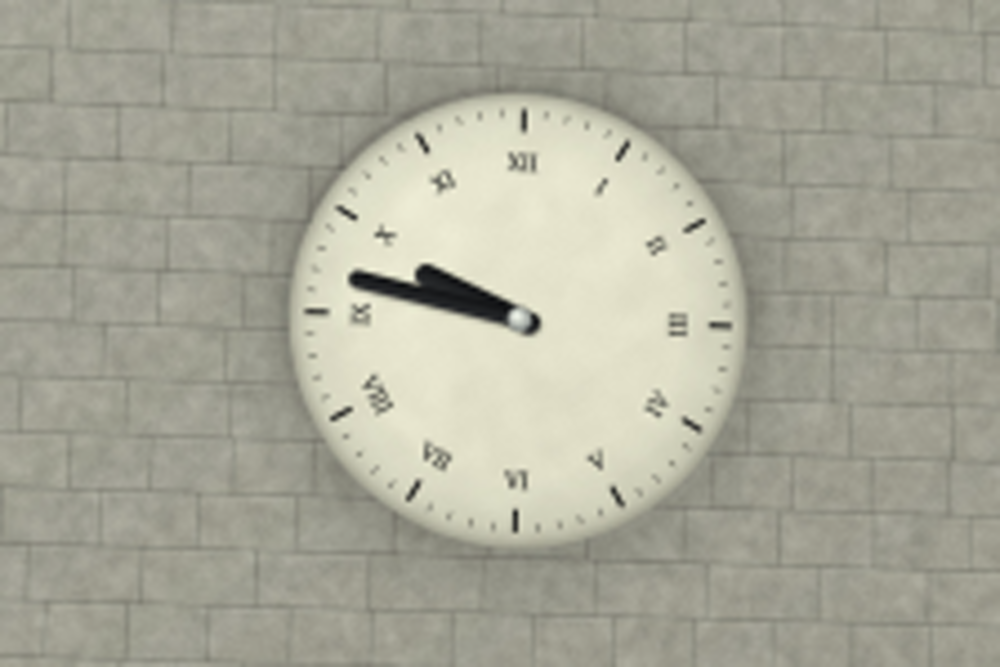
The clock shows 9.47
